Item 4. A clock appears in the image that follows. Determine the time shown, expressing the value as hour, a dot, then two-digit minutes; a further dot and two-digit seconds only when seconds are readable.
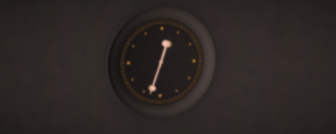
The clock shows 12.33
